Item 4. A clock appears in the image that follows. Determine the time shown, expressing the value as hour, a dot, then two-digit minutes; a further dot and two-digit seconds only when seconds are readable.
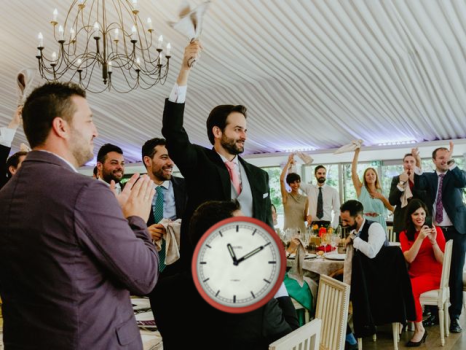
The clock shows 11.10
